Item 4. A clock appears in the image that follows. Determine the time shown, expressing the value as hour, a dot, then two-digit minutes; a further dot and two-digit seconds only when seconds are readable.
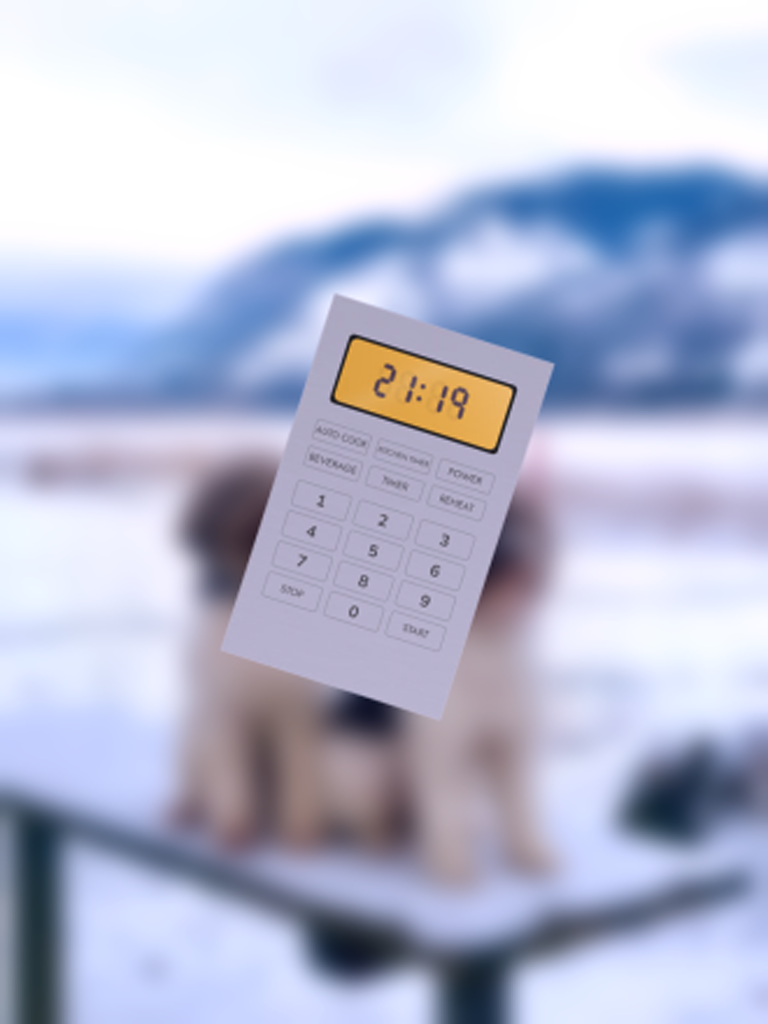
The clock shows 21.19
